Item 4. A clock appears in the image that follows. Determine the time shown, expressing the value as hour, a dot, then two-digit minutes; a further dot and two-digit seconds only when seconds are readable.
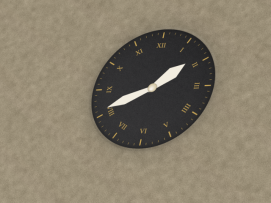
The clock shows 1.41
